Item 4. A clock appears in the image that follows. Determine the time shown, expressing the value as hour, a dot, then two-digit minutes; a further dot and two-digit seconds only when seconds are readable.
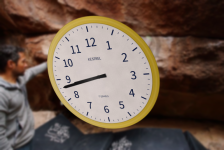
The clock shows 8.43
